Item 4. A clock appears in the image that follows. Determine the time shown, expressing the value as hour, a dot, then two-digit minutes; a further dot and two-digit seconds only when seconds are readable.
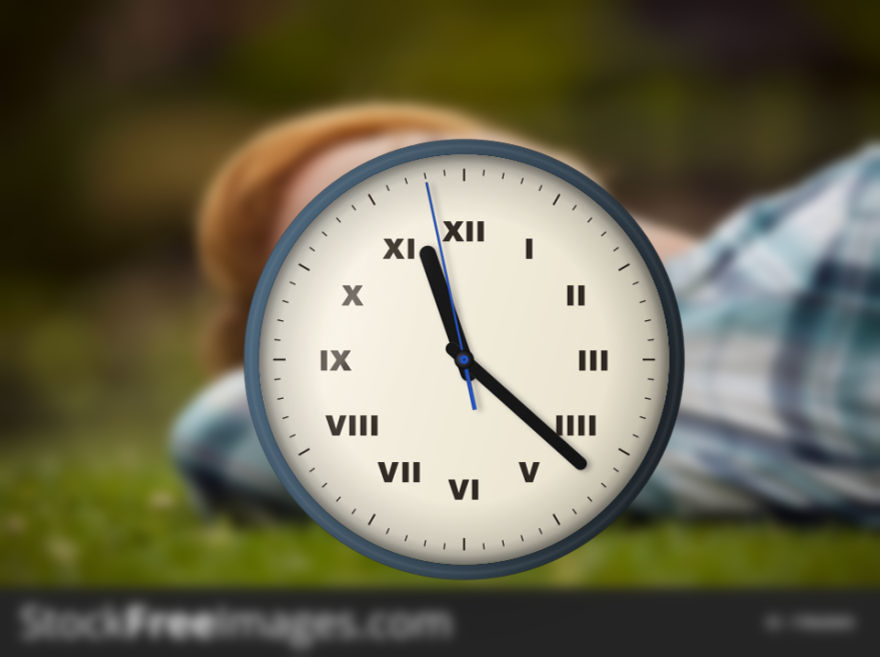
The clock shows 11.21.58
